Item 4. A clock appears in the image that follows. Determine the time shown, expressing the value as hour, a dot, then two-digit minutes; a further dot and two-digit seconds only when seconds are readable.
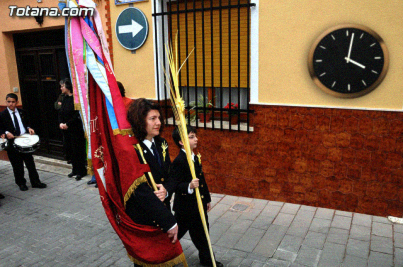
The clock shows 4.02
